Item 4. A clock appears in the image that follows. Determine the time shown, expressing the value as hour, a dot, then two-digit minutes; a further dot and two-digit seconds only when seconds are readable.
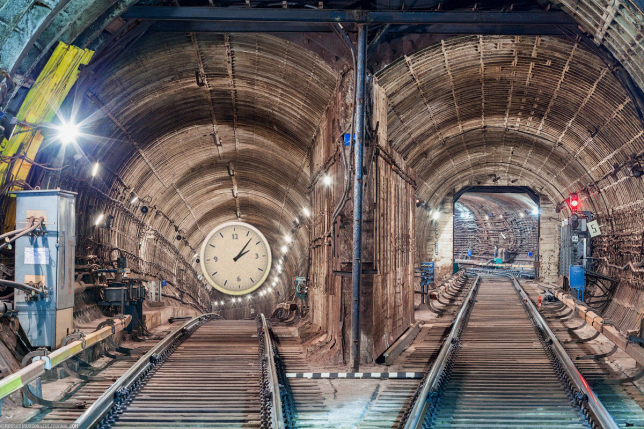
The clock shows 2.07
